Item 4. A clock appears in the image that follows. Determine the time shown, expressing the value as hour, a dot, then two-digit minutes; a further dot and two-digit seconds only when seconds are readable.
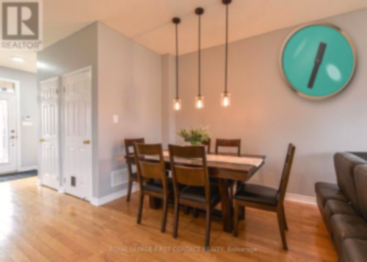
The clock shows 12.33
